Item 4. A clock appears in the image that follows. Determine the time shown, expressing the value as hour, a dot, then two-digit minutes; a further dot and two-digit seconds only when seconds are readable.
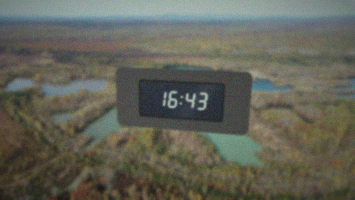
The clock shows 16.43
